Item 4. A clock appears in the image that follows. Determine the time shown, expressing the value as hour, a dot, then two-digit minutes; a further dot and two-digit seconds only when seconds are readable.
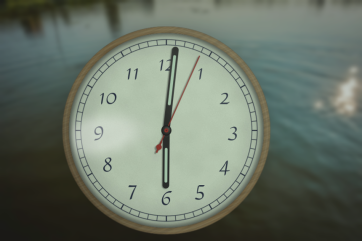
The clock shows 6.01.04
